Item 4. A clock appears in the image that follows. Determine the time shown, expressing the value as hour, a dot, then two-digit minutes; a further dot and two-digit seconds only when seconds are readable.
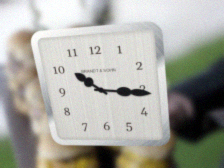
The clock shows 10.16
